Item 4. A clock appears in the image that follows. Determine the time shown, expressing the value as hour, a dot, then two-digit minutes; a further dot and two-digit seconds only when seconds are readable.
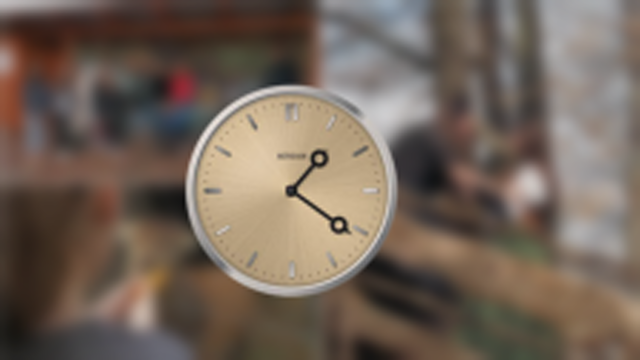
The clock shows 1.21
